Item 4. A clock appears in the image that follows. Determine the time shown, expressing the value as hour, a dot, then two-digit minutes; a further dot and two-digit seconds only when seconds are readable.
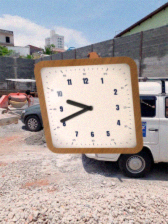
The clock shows 9.41
